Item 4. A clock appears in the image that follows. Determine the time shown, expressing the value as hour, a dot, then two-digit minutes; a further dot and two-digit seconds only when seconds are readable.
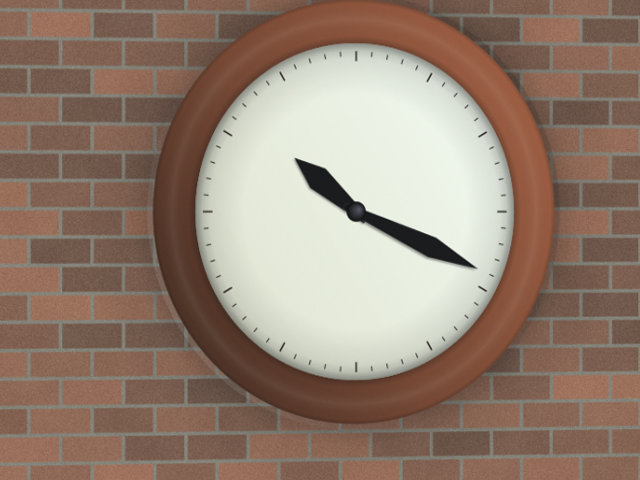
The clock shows 10.19
